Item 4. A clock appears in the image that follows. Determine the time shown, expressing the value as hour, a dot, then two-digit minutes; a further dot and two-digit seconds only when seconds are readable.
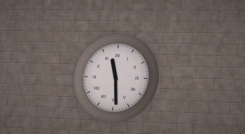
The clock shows 11.29
